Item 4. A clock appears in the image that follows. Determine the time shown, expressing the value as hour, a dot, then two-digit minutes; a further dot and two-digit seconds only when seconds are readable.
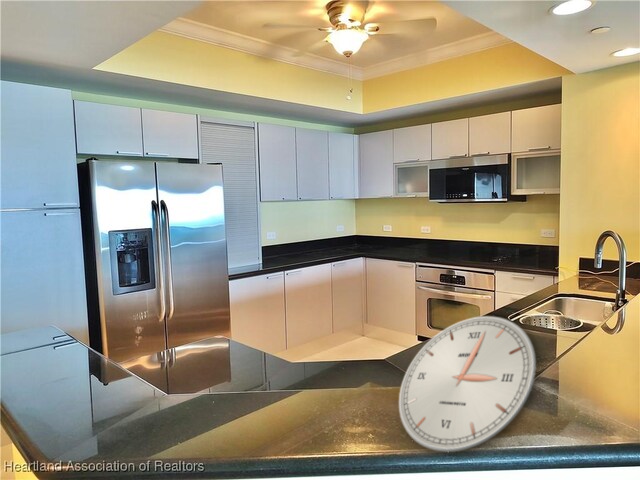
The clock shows 3.02
